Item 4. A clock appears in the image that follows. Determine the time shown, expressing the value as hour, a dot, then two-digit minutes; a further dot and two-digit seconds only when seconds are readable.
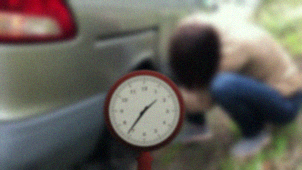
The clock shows 1.36
